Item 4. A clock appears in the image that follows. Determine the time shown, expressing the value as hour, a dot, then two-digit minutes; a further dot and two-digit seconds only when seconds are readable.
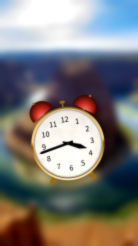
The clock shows 3.43
